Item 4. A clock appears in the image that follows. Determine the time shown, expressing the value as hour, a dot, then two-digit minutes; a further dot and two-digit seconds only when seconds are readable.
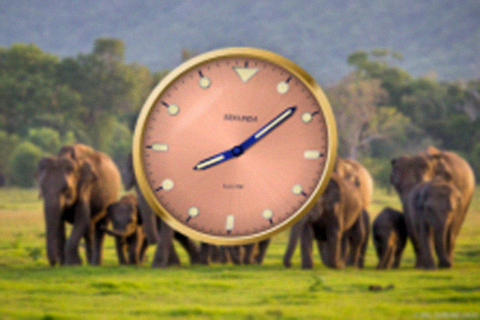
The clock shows 8.08
